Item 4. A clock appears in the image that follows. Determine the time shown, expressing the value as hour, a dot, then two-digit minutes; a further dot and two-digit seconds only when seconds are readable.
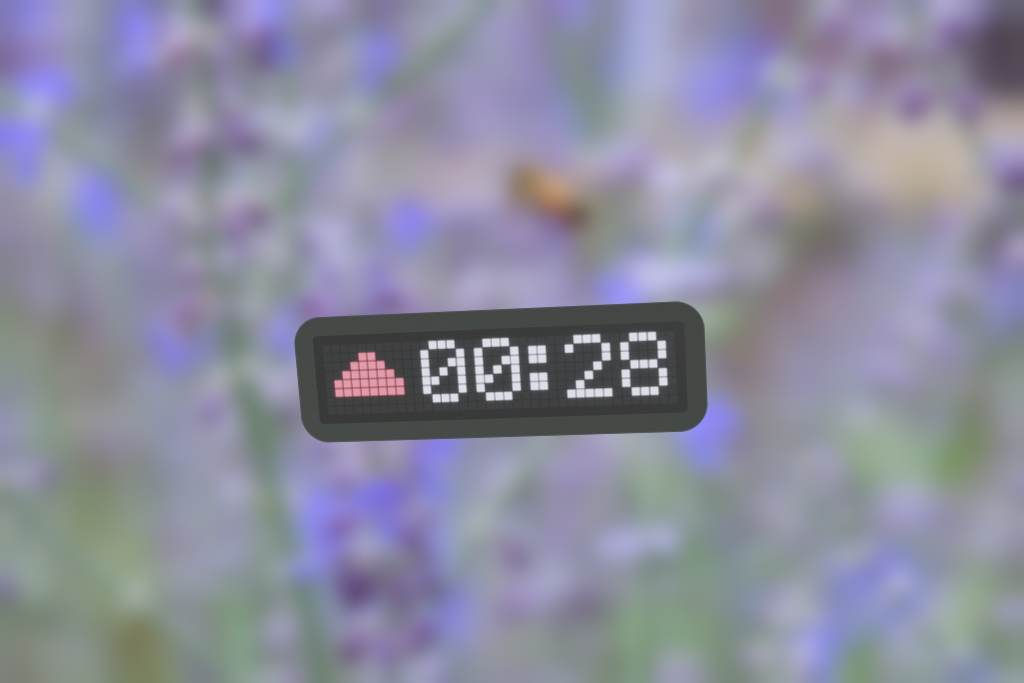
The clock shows 0.28
